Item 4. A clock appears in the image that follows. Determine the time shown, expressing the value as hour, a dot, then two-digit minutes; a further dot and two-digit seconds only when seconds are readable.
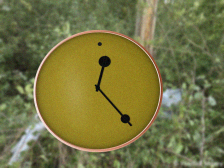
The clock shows 12.23
